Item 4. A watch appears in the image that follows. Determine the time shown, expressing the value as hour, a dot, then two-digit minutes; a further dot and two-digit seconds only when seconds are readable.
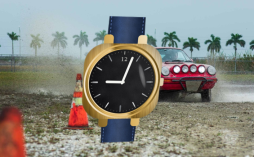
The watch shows 9.03
